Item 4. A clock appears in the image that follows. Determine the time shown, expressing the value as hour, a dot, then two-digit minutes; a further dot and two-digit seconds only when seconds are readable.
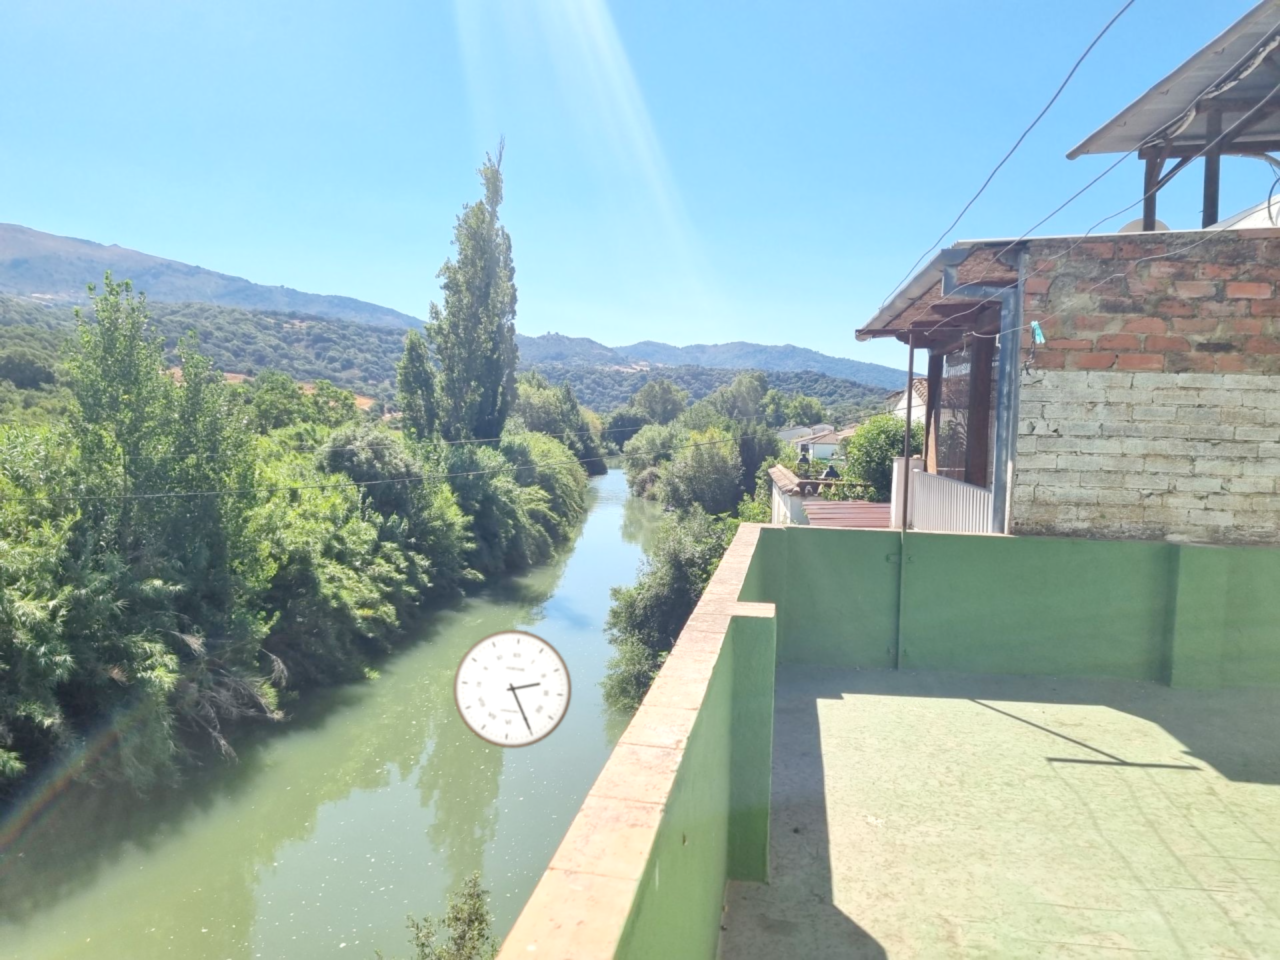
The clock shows 2.25
